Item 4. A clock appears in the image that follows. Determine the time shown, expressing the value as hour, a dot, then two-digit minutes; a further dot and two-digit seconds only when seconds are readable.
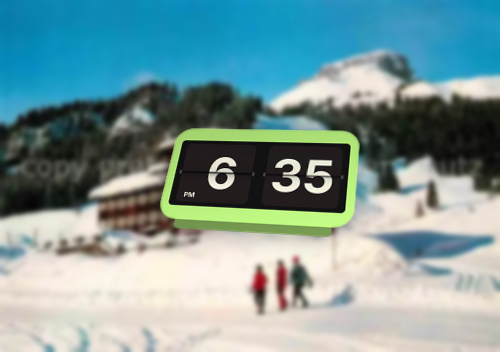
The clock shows 6.35
